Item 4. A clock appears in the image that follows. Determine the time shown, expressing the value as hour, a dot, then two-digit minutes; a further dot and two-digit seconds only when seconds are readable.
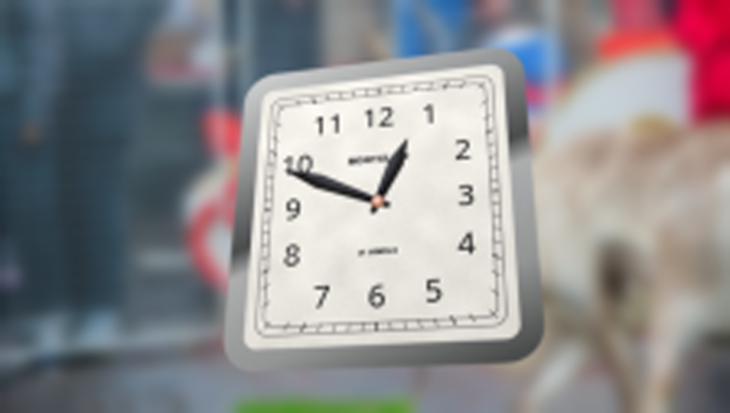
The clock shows 12.49
